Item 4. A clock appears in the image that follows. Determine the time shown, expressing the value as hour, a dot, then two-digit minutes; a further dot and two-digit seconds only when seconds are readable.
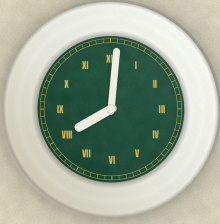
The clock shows 8.01
